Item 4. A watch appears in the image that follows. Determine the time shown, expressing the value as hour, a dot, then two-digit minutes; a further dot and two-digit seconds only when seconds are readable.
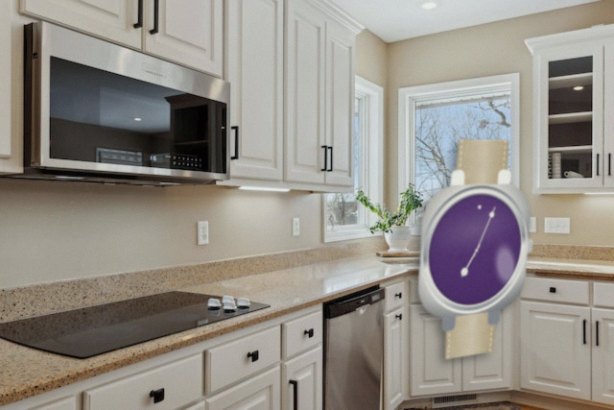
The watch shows 7.04
